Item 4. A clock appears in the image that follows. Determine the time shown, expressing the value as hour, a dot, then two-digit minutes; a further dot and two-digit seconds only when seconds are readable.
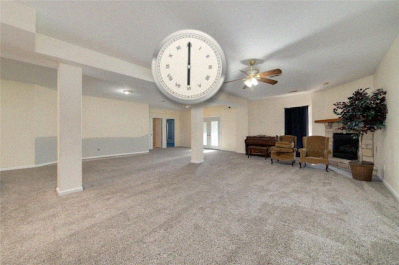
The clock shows 6.00
